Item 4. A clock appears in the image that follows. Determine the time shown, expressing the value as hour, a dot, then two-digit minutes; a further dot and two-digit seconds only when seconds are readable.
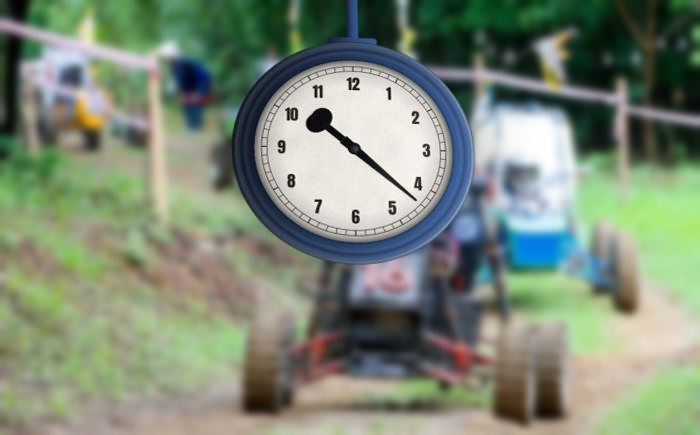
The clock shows 10.22
